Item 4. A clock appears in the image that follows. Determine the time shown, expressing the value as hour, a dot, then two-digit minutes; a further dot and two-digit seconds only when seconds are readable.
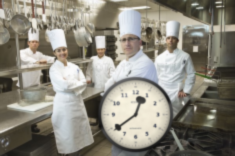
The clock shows 12.39
